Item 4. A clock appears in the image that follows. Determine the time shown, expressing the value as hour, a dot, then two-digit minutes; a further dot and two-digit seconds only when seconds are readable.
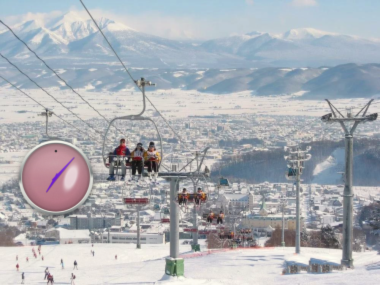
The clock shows 7.07
